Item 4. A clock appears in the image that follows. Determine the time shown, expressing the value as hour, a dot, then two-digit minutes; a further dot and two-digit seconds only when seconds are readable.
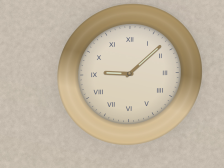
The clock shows 9.08
